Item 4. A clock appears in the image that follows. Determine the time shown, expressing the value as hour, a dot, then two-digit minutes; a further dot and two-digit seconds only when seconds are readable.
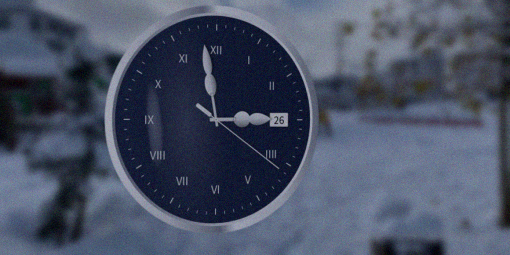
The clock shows 2.58.21
